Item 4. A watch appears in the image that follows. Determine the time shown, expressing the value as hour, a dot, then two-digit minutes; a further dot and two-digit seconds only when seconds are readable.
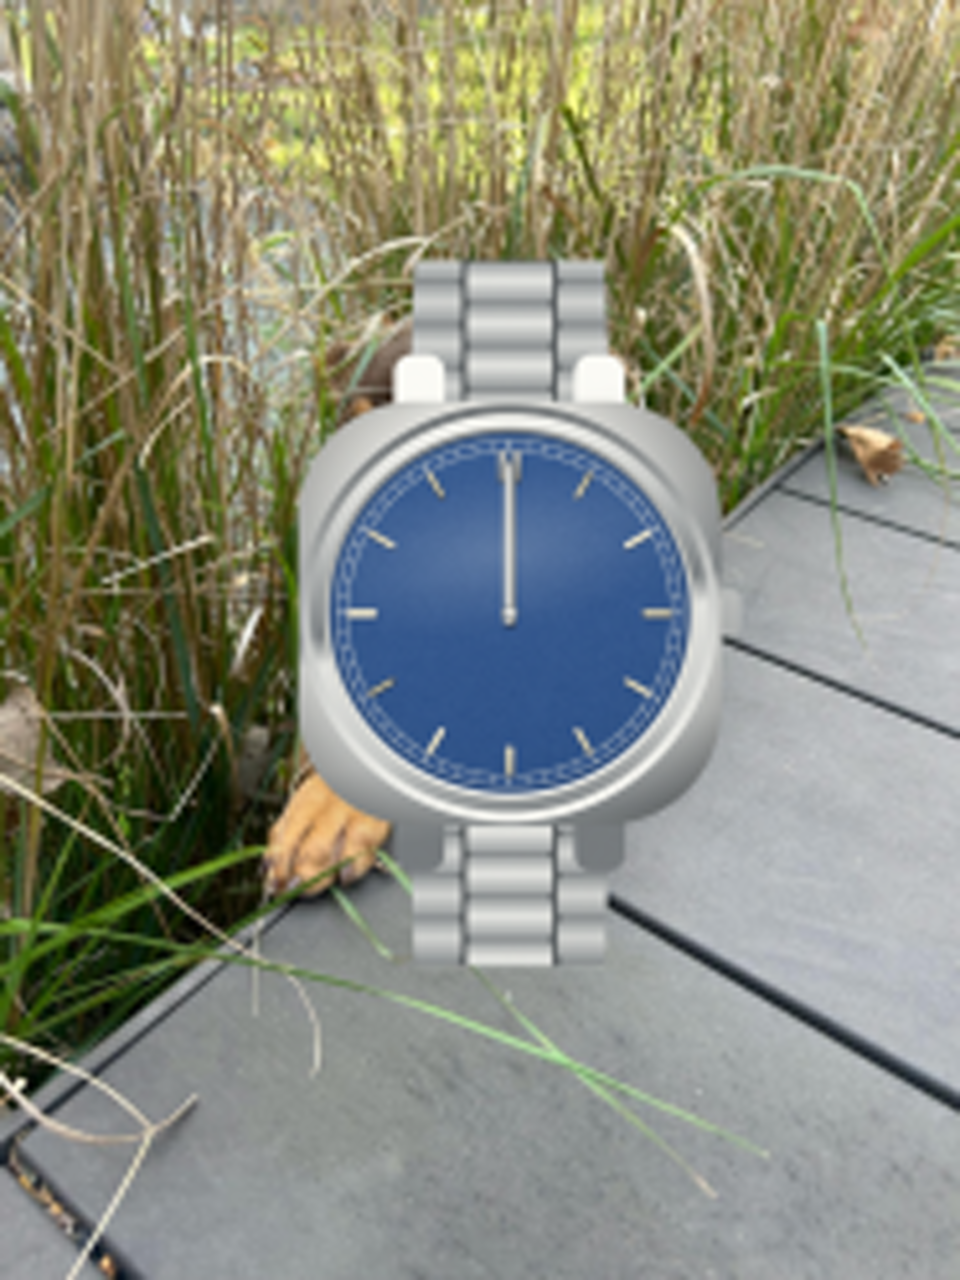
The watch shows 12.00
